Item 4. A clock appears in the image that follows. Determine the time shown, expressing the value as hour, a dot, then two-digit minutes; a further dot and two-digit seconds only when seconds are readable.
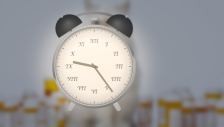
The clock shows 9.24
